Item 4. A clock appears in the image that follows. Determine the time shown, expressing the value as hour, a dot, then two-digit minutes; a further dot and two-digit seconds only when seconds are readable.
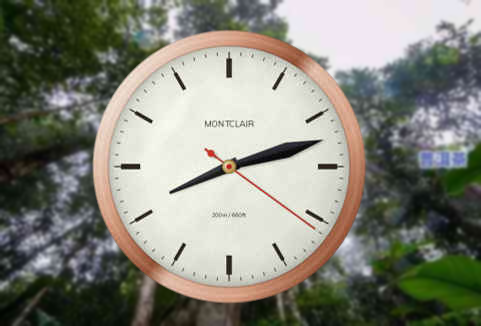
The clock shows 8.12.21
